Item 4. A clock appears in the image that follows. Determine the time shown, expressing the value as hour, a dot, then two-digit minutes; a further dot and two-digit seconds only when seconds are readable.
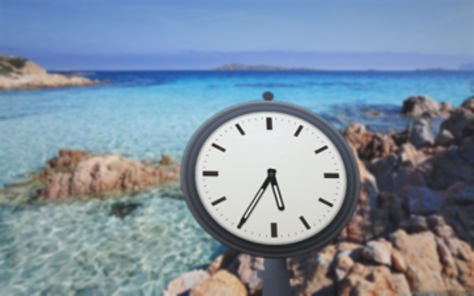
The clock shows 5.35
